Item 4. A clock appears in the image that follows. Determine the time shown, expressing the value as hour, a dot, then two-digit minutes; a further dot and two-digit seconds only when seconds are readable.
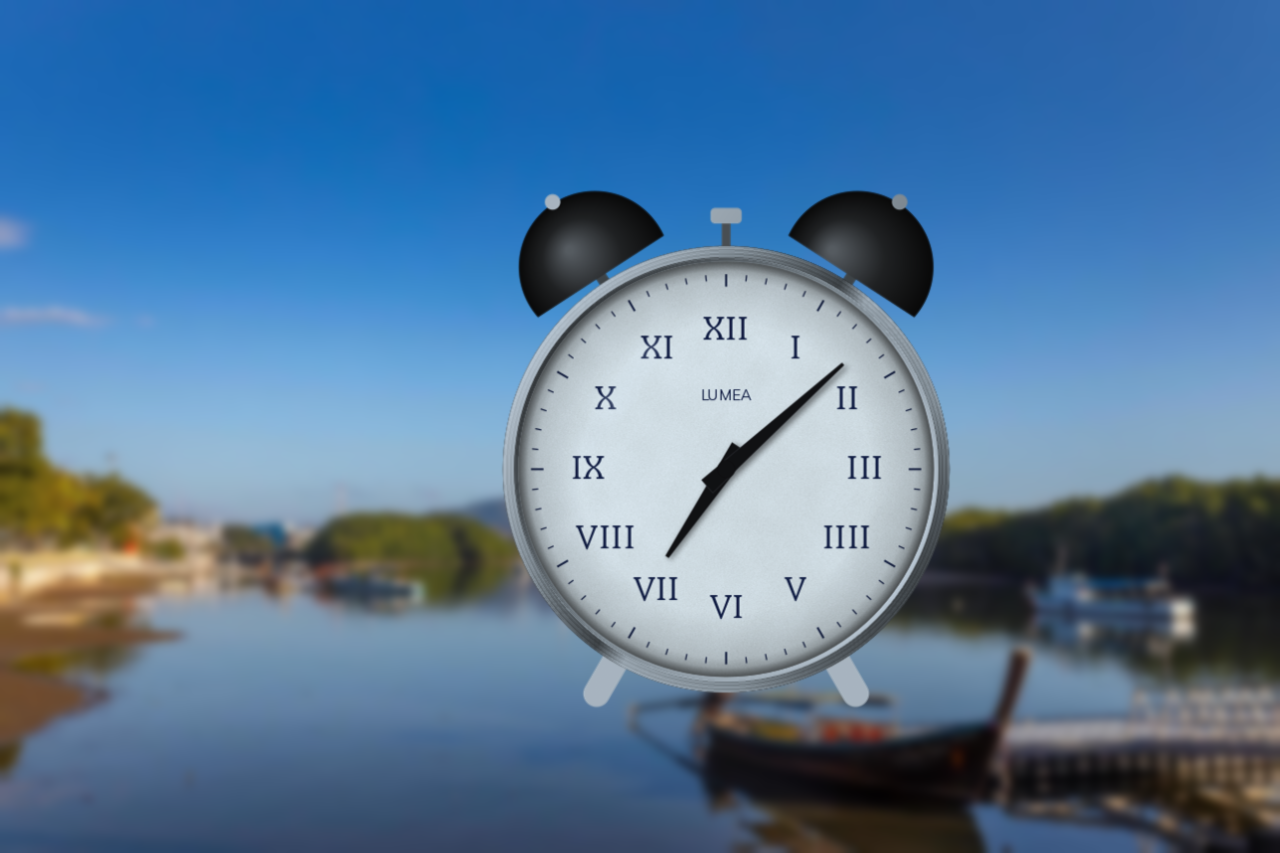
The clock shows 7.08
